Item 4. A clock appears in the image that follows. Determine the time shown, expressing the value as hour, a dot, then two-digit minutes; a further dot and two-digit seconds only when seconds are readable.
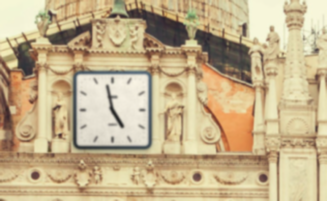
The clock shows 4.58
